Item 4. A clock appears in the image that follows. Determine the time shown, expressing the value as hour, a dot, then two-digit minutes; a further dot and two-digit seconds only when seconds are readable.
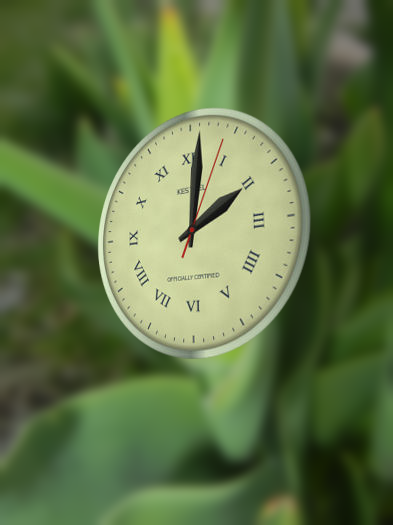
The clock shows 2.01.04
